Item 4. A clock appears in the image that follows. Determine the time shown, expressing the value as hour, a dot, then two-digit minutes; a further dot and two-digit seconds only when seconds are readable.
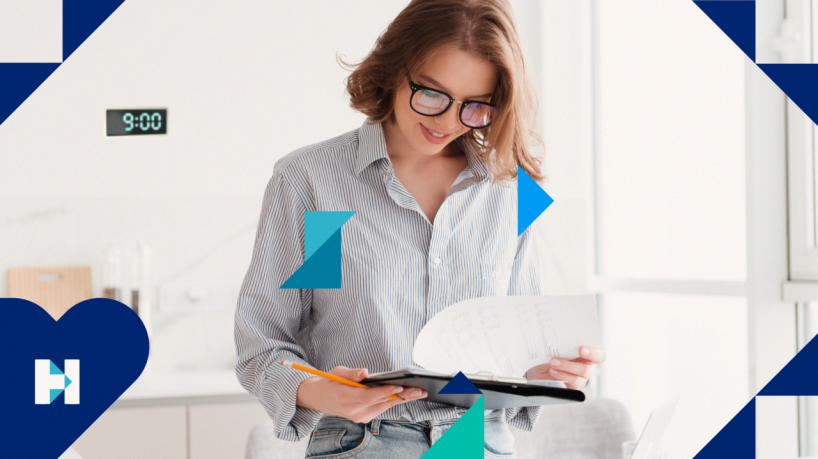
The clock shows 9.00
